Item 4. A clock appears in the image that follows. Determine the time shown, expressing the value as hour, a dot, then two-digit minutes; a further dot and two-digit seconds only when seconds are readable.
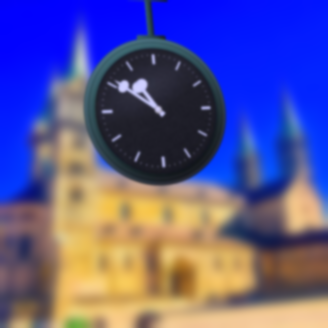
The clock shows 10.51
